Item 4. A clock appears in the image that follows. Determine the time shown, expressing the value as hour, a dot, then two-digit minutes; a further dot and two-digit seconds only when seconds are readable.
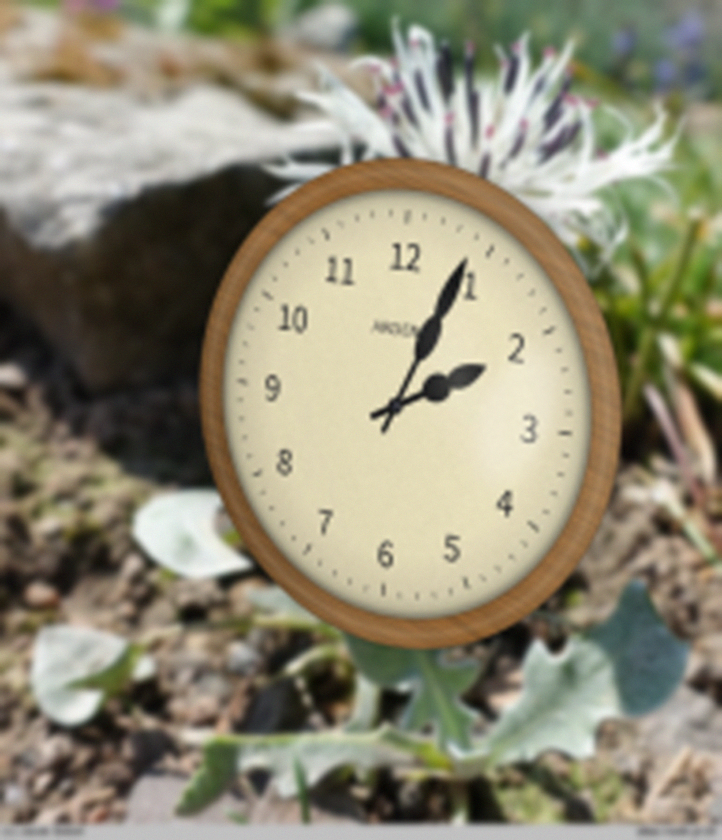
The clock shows 2.04
